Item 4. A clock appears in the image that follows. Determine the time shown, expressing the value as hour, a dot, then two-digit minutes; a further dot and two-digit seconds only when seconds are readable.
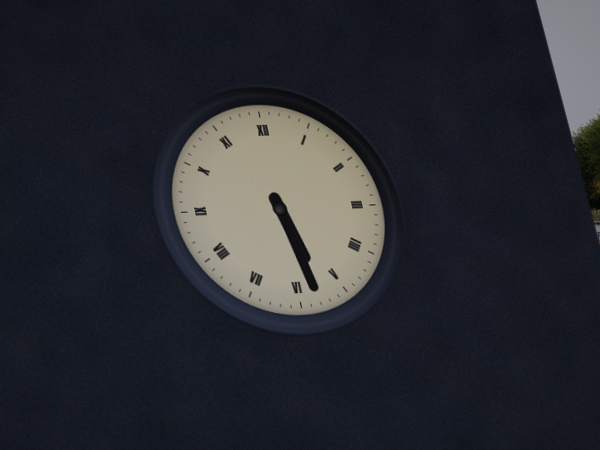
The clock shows 5.28
